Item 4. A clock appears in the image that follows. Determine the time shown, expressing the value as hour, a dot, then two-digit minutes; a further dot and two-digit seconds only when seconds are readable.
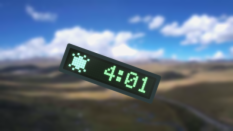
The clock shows 4.01
